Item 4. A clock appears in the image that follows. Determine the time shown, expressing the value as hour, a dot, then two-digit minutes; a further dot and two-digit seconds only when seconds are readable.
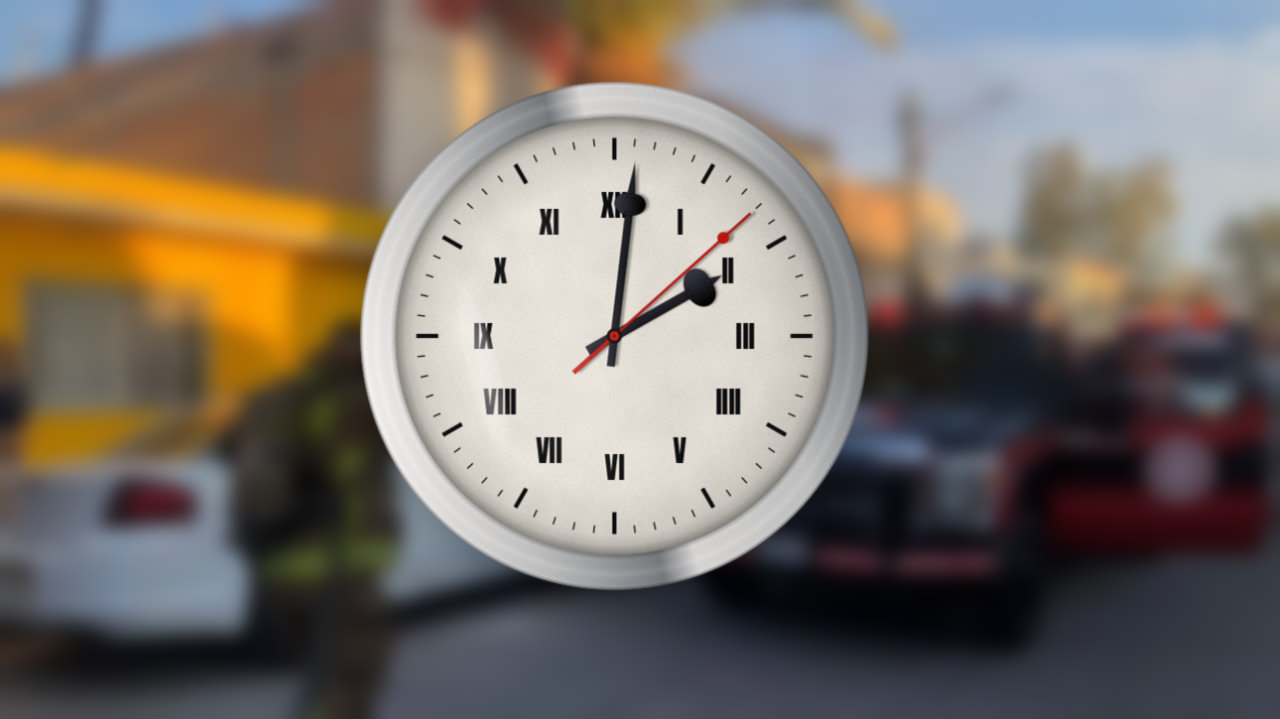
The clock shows 2.01.08
